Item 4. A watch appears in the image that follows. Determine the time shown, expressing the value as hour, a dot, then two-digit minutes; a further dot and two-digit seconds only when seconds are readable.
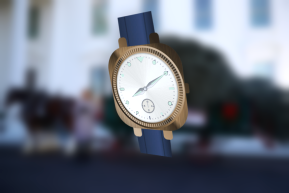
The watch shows 8.10
